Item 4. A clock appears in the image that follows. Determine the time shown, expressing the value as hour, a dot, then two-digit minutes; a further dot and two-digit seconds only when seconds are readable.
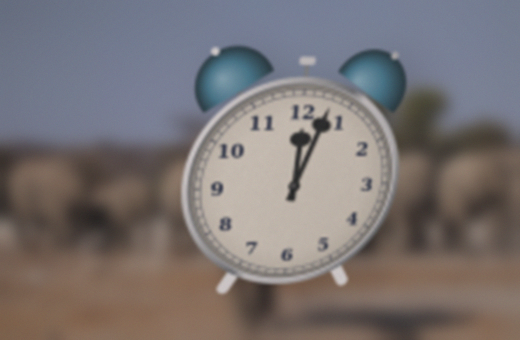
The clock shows 12.03
